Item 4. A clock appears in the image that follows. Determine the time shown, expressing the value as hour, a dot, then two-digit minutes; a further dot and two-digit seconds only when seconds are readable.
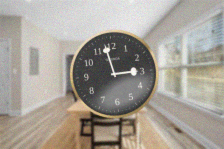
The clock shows 2.58
